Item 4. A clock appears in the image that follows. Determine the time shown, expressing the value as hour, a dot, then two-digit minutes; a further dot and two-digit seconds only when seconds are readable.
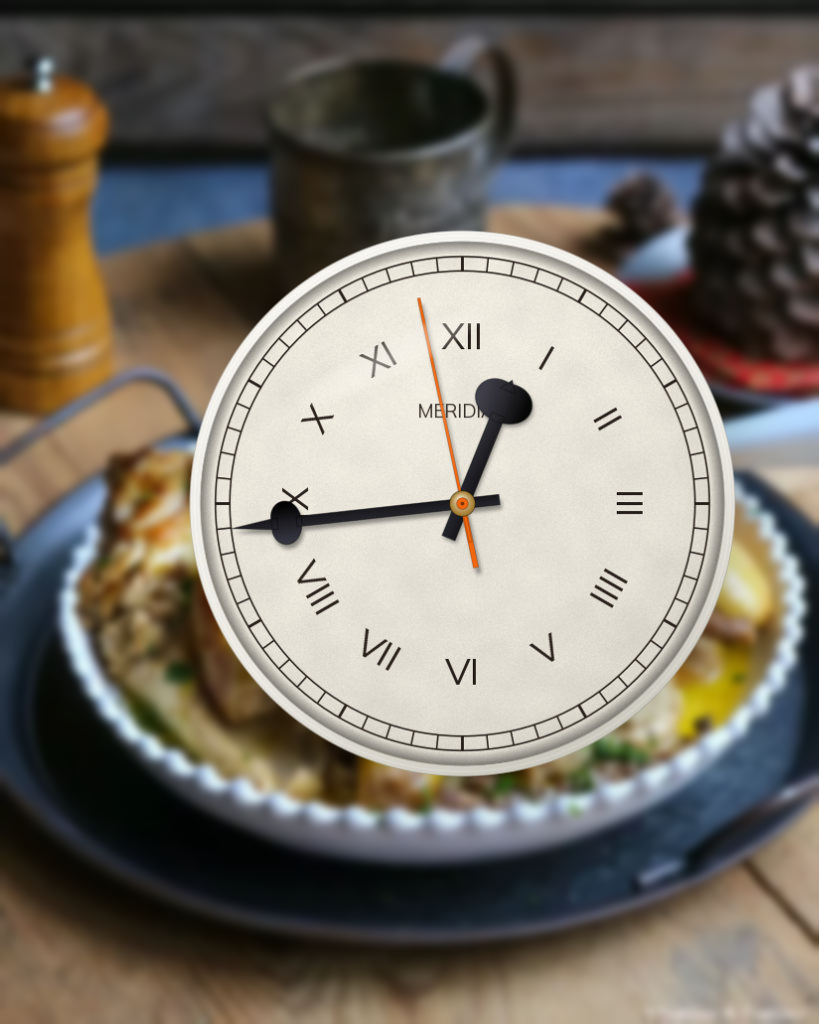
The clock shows 12.43.58
